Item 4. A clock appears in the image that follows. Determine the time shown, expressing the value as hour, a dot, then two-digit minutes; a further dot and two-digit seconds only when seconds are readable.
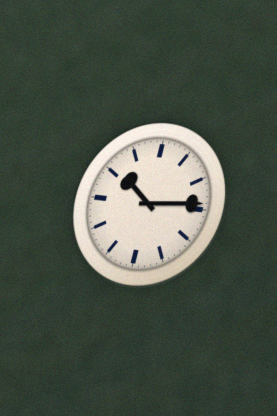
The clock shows 10.14
